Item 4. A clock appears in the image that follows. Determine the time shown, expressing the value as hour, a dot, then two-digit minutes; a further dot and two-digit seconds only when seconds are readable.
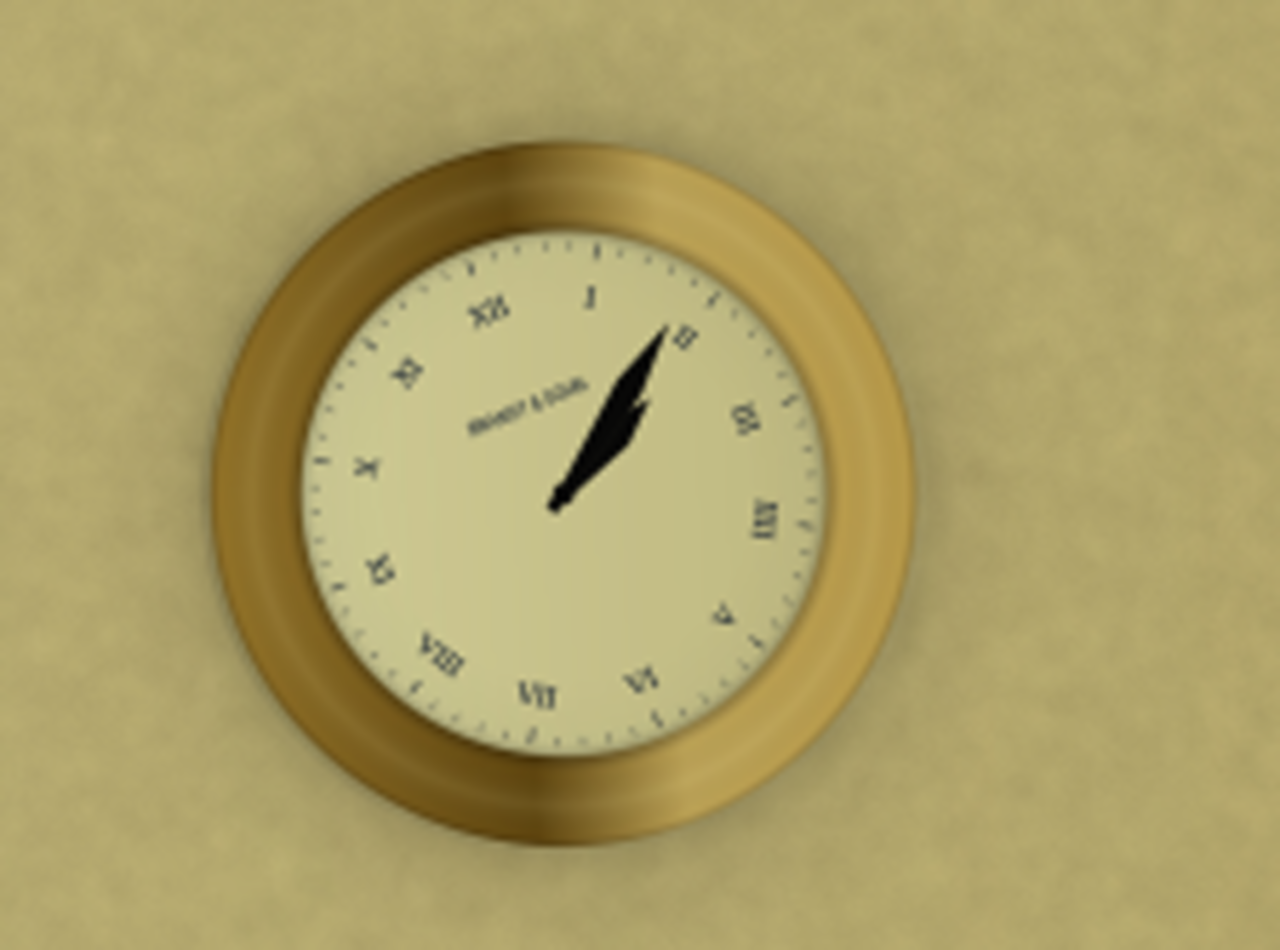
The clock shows 2.09
